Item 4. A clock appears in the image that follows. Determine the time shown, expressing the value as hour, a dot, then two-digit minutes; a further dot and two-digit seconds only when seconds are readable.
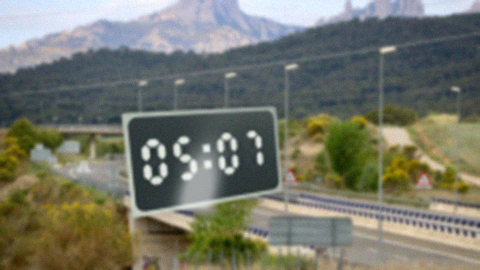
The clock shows 5.07
